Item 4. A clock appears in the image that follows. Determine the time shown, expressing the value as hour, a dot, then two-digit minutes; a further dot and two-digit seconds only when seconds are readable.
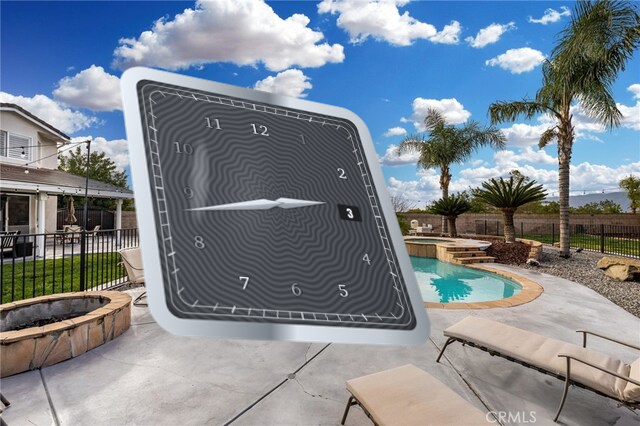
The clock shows 2.43
